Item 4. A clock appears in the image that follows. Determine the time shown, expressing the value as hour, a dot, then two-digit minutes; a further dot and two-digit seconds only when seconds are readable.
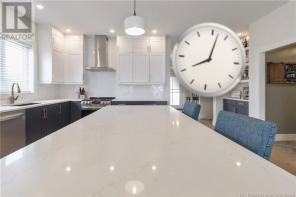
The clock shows 8.02
